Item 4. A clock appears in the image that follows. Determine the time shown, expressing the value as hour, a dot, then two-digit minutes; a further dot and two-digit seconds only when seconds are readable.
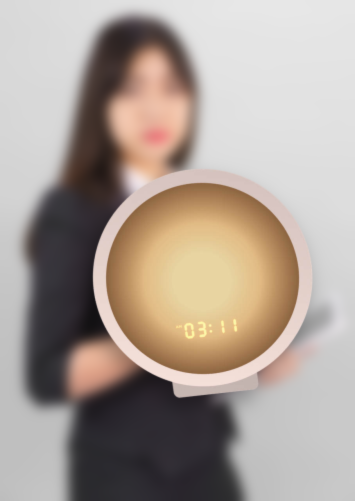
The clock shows 3.11
